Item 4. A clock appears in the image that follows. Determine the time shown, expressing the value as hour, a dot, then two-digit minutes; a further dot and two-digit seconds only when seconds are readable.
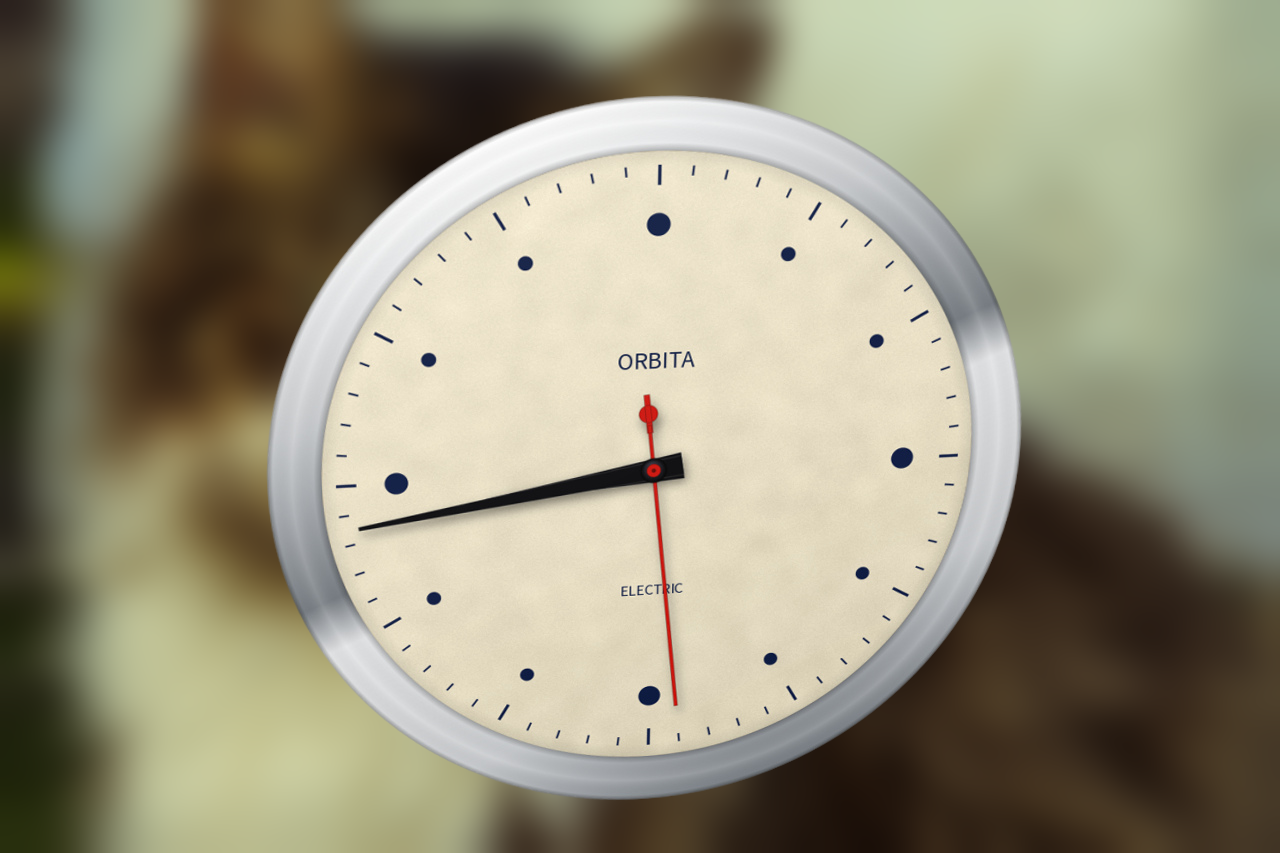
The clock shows 8.43.29
